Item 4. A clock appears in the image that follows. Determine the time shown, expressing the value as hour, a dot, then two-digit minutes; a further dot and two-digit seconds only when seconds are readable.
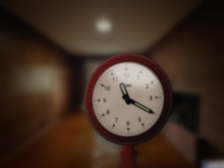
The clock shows 11.20
